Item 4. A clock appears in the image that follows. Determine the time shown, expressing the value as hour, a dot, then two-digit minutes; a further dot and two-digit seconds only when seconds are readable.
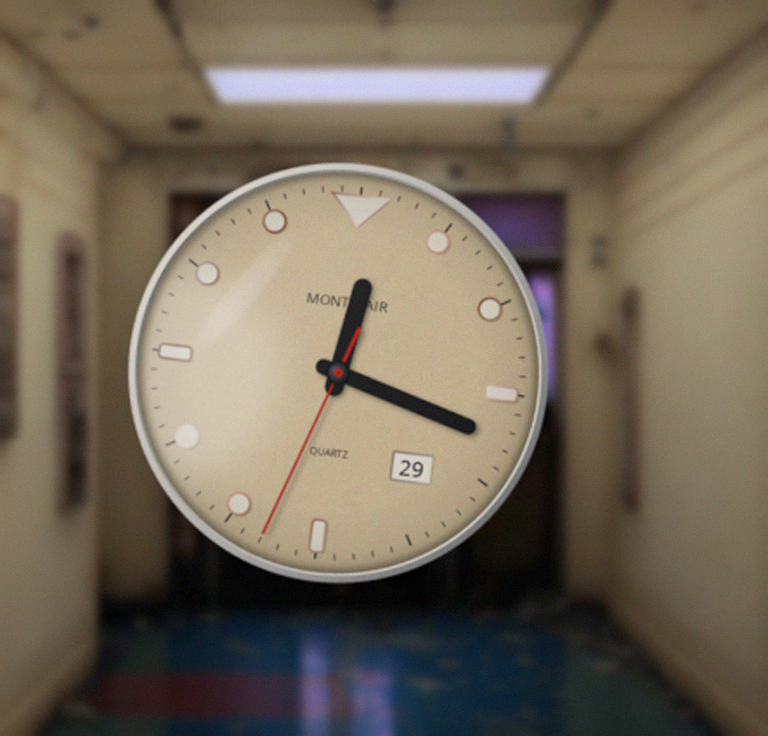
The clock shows 12.17.33
